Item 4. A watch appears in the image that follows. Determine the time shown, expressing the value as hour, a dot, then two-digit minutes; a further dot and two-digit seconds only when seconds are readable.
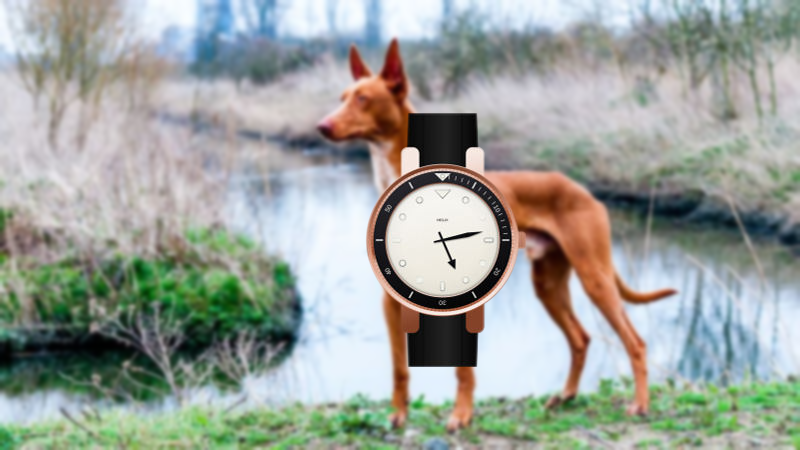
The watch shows 5.13
